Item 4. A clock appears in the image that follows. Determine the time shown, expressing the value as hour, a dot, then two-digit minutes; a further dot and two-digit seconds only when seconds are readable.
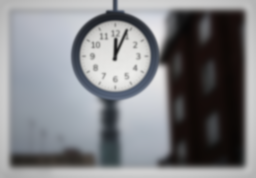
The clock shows 12.04
